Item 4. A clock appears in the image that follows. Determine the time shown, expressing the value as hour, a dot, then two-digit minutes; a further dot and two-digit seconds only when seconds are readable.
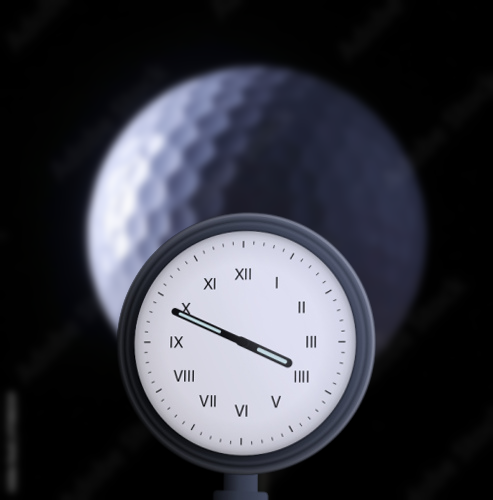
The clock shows 3.49
